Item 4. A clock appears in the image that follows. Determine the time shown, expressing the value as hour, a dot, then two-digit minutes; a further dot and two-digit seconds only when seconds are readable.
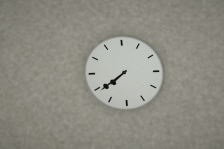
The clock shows 7.39
